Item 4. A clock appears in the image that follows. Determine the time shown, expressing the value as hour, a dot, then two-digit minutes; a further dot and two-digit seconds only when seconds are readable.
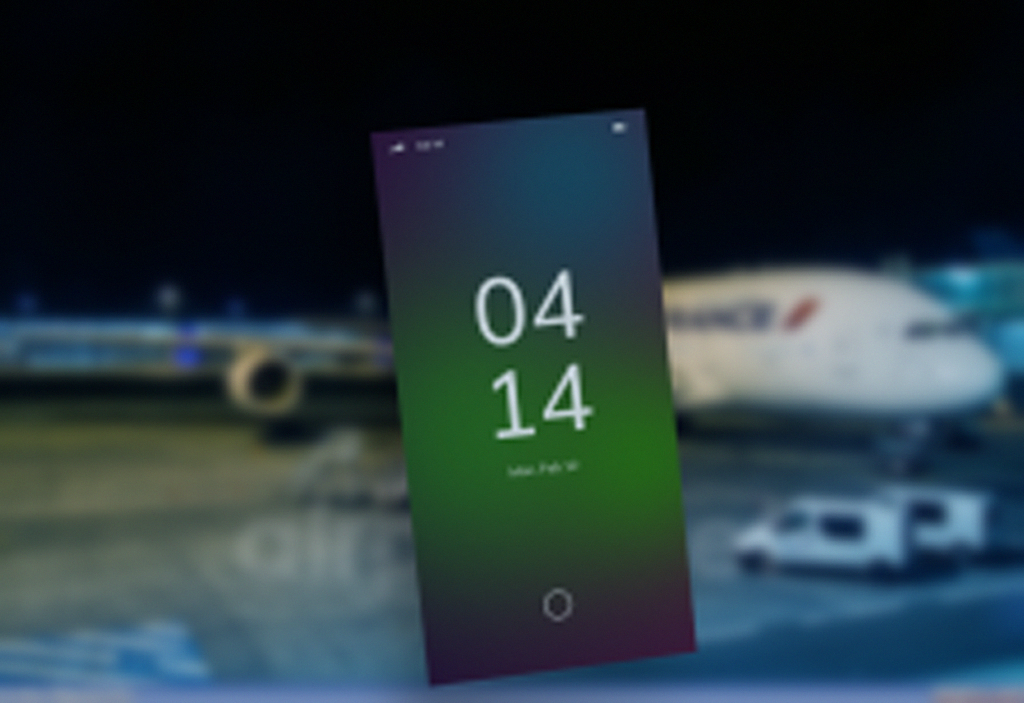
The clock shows 4.14
